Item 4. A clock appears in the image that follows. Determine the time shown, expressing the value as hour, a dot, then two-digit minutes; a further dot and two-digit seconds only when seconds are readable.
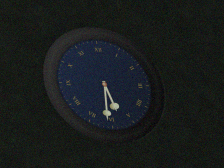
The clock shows 5.31
